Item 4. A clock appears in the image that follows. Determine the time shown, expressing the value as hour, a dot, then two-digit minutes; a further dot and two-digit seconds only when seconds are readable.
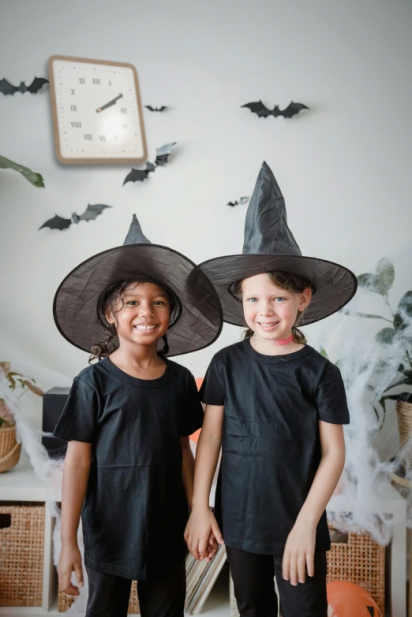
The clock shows 2.10
